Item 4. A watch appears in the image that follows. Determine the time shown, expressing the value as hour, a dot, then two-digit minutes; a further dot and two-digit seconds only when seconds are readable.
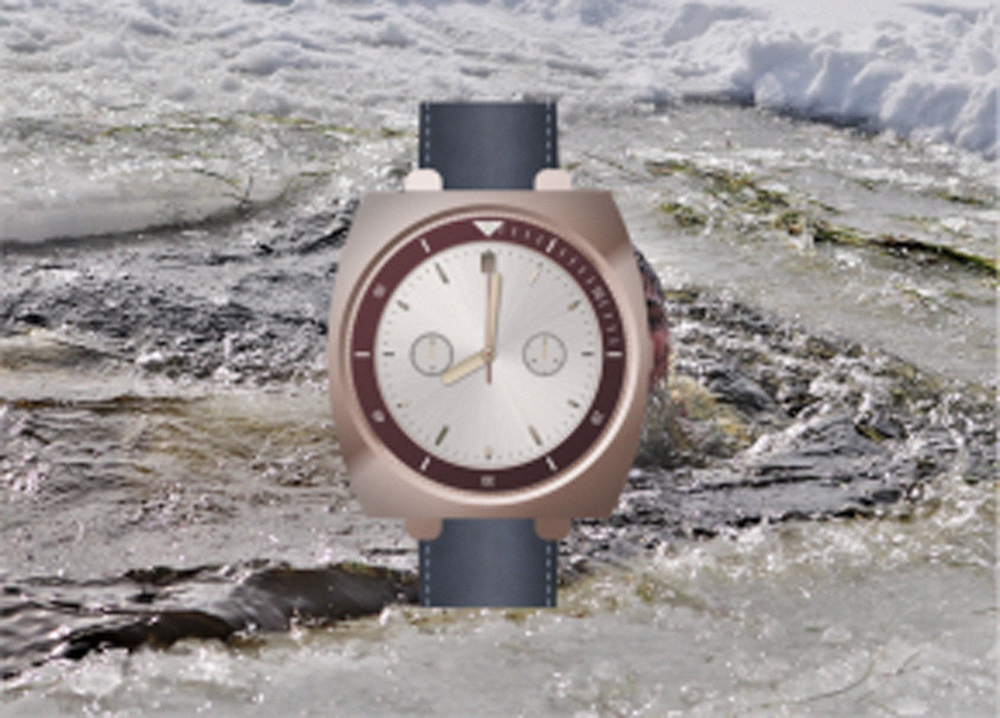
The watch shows 8.01
